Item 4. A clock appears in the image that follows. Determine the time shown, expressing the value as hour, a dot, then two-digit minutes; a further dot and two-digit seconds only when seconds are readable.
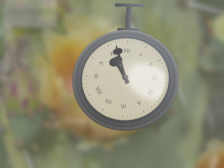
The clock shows 10.57
